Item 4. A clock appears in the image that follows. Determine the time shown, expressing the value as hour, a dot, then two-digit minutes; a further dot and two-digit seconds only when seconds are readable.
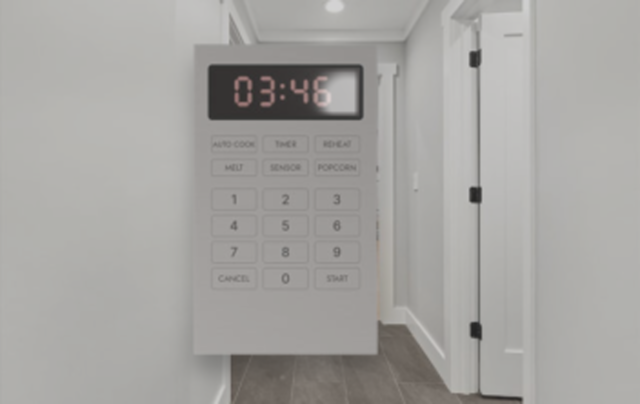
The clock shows 3.46
